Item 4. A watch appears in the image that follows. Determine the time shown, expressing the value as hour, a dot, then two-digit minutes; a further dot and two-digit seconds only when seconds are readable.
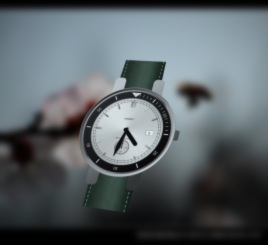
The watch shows 4.32
